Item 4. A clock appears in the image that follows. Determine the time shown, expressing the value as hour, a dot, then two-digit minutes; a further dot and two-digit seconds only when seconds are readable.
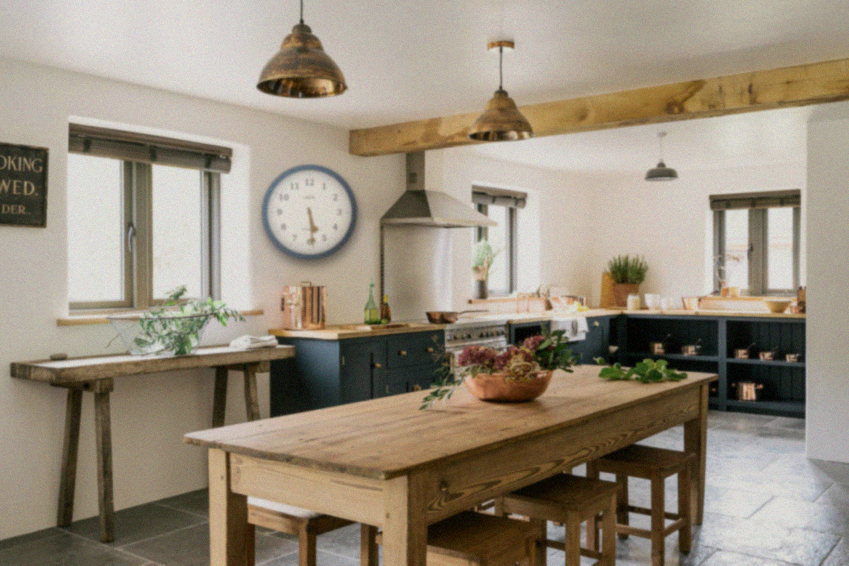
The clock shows 5.29
